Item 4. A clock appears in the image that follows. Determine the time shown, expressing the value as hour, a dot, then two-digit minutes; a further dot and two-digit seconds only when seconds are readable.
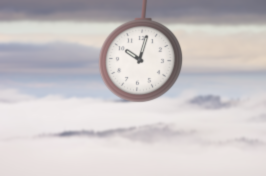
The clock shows 10.02
